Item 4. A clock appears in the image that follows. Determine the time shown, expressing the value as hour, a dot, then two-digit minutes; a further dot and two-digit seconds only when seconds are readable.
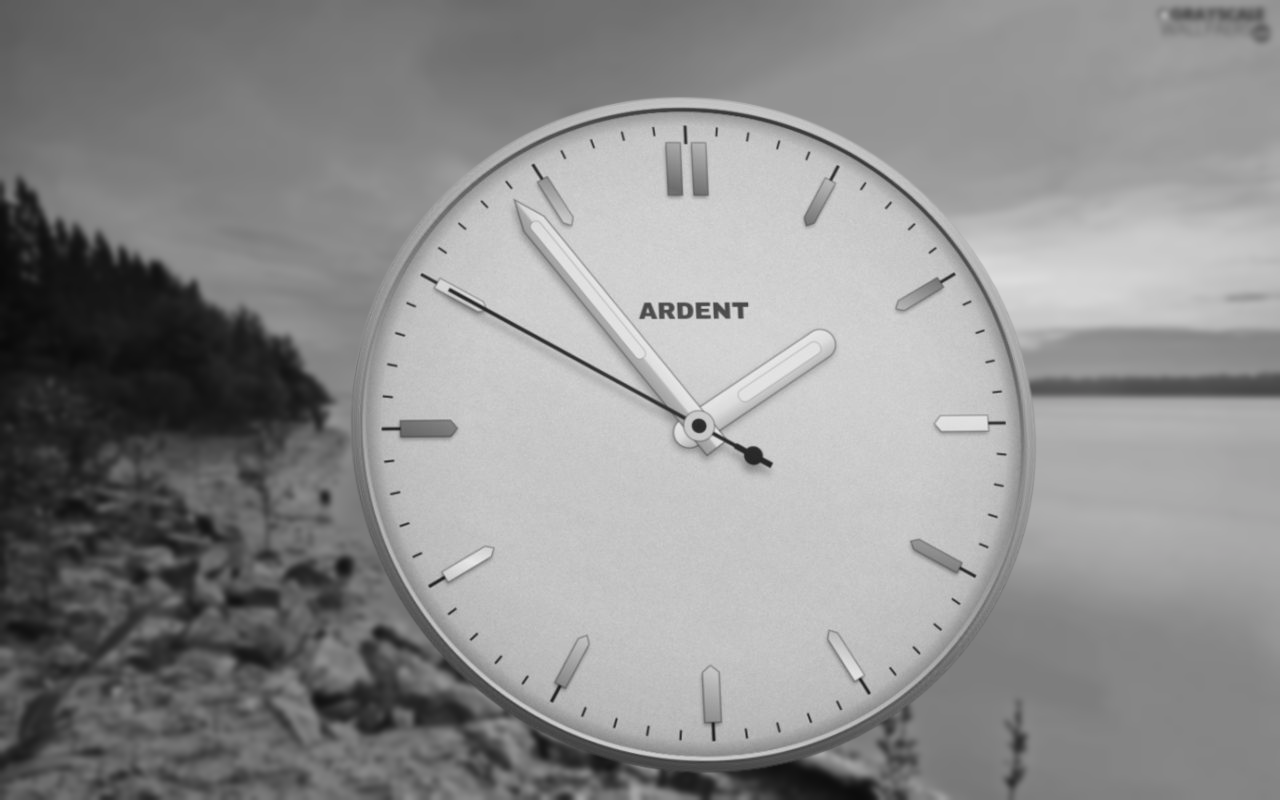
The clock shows 1.53.50
